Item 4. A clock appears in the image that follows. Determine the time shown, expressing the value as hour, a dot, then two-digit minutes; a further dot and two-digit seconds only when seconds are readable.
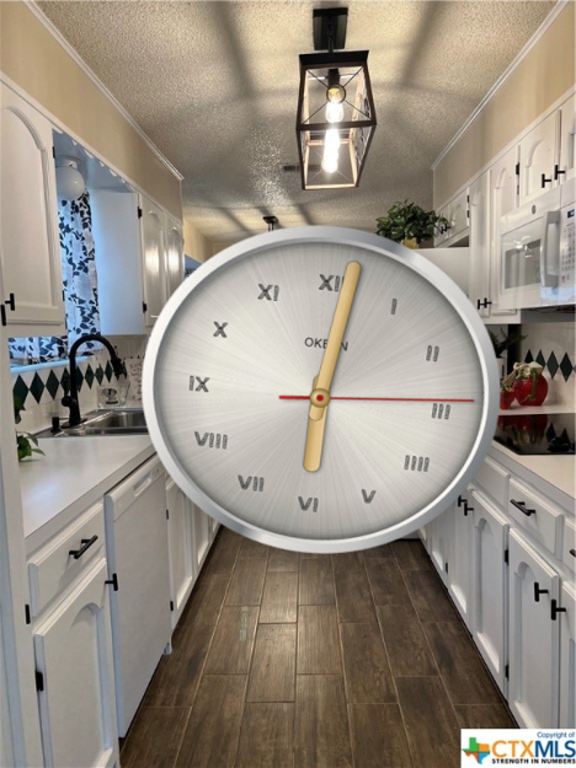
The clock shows 6.01.14
